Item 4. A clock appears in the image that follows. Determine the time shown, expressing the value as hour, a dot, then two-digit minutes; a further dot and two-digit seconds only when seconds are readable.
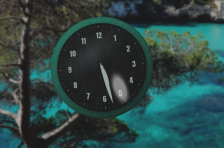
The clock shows 5.28
